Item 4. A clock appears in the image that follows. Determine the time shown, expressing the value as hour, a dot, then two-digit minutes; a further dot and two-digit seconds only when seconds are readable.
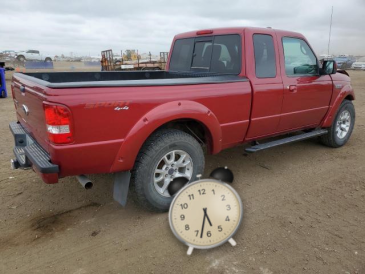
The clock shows 5.33
